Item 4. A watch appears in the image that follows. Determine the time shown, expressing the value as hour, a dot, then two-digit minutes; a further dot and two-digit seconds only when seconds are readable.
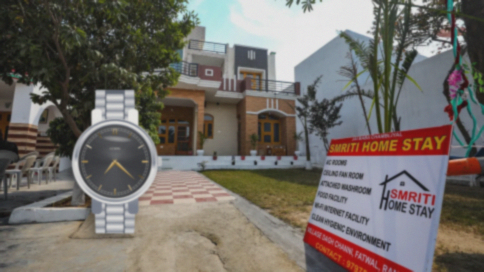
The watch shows 7.22
